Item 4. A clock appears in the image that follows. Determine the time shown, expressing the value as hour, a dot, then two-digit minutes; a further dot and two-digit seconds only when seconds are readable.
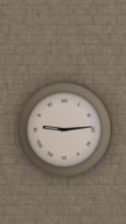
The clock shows 9.14
